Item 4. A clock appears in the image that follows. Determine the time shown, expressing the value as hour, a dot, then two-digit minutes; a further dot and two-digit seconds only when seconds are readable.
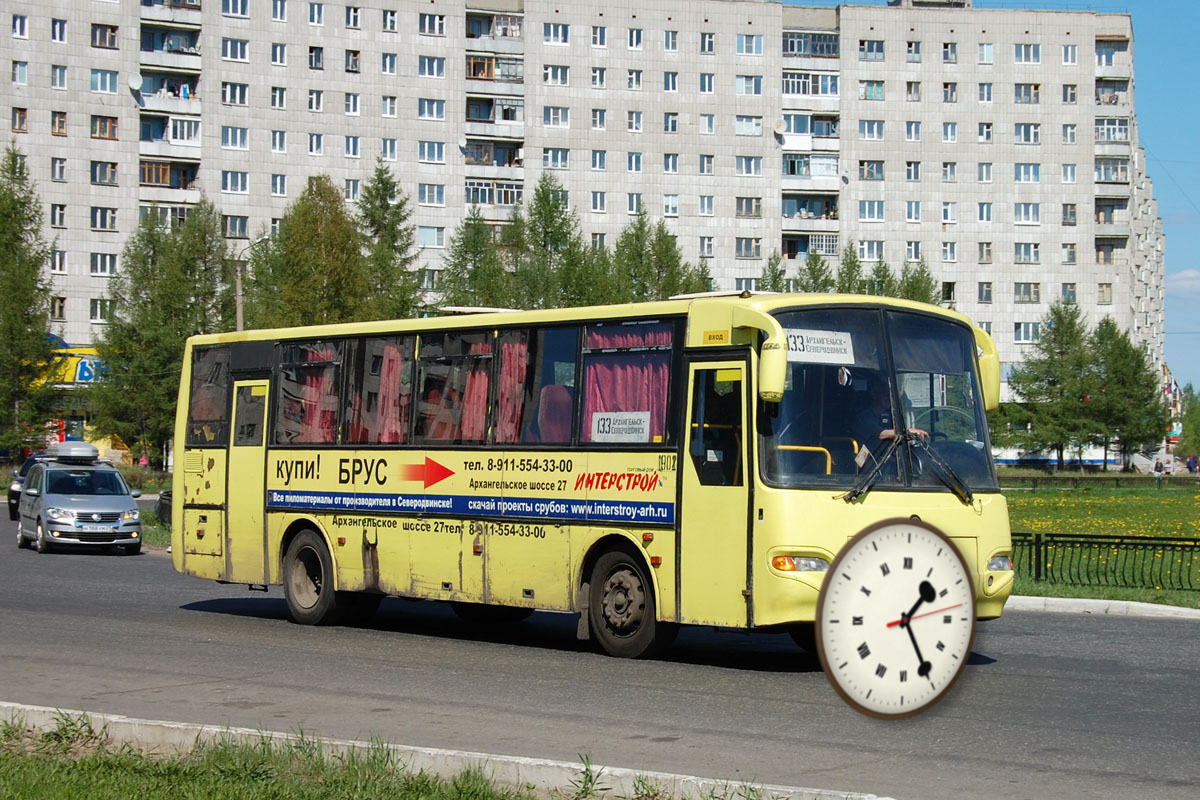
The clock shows 1.25.13
